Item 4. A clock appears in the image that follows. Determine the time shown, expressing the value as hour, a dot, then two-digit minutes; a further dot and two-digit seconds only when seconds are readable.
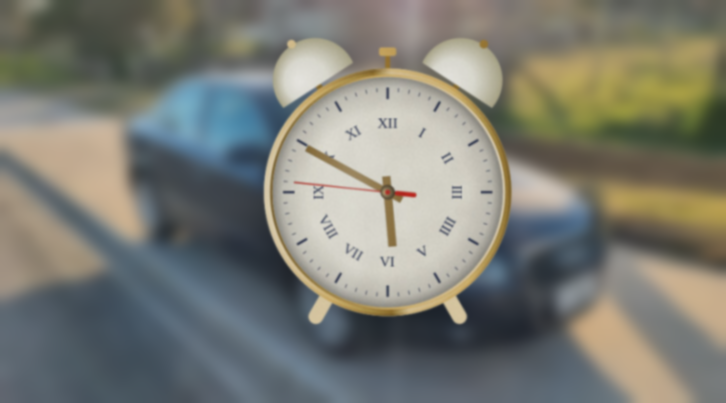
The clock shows 5.49.46
